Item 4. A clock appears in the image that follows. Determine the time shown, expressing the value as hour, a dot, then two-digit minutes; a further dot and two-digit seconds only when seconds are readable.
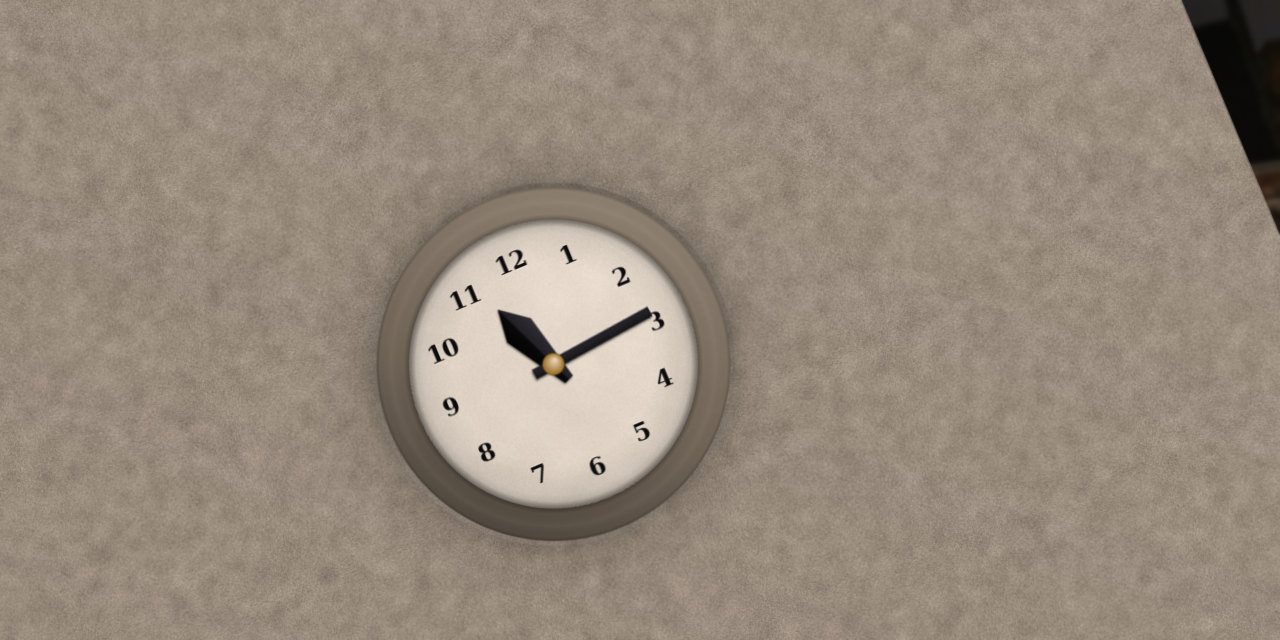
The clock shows 11.14
